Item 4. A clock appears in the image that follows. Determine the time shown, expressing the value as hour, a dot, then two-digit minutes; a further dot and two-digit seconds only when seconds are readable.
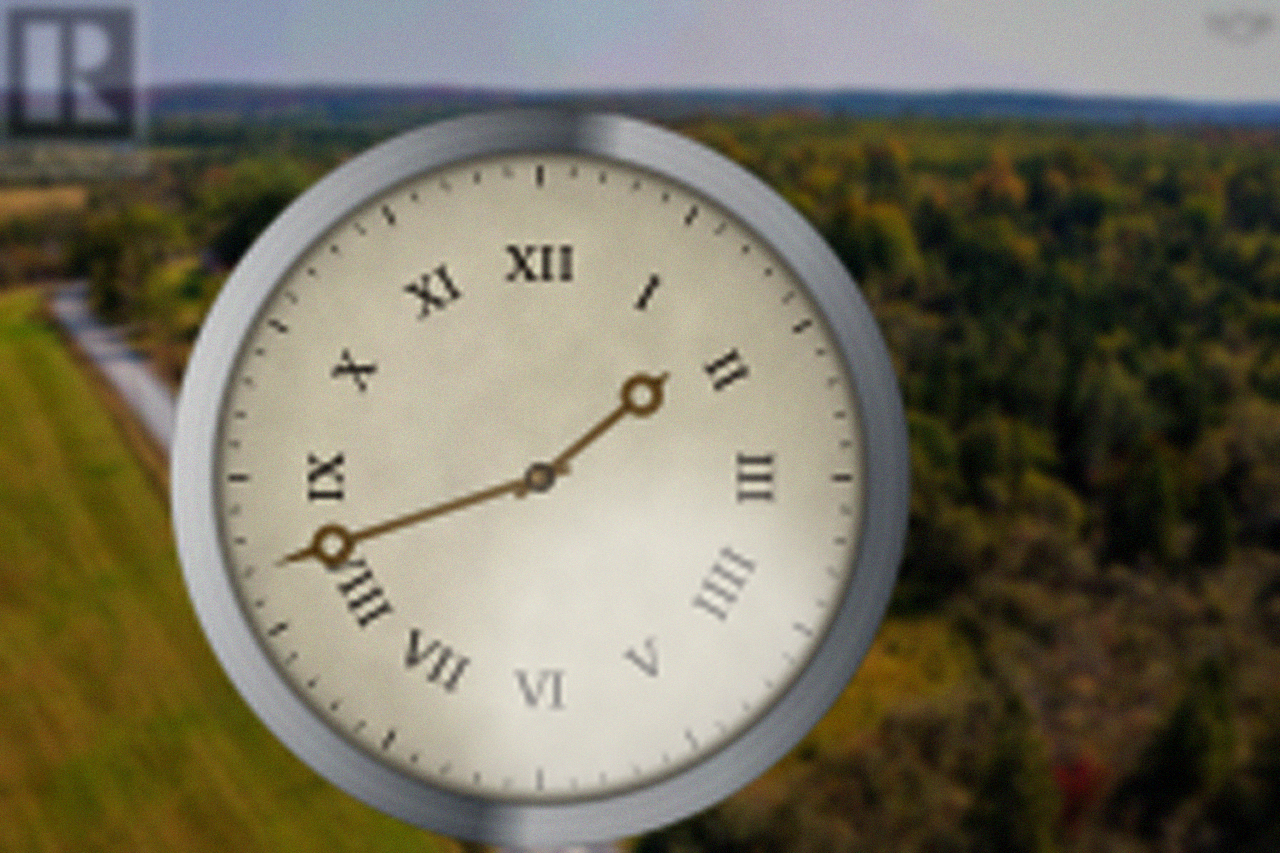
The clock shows 1.42
